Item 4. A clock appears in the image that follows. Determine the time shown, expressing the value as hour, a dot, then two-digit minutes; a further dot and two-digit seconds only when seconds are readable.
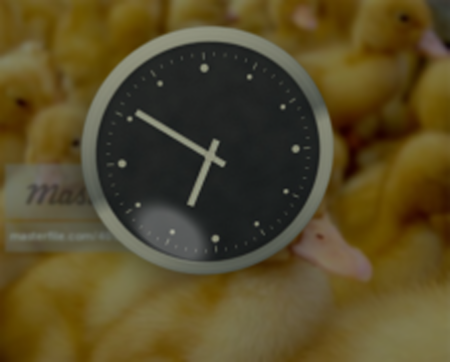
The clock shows 6.51
